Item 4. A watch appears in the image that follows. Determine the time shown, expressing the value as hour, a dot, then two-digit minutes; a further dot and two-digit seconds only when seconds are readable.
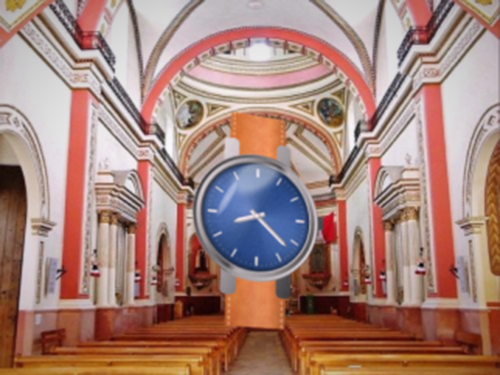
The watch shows 8.22
